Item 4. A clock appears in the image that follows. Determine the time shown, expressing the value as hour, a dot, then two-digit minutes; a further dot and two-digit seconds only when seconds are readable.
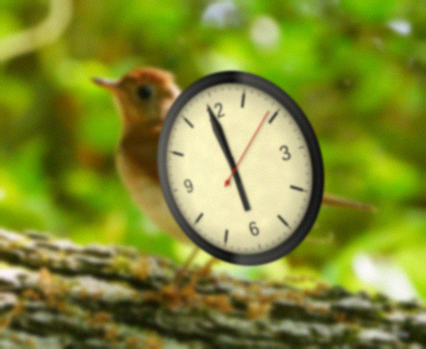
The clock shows 5.59.09
